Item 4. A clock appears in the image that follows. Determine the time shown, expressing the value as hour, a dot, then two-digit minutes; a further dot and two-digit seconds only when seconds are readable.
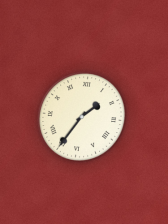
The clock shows 1.35
